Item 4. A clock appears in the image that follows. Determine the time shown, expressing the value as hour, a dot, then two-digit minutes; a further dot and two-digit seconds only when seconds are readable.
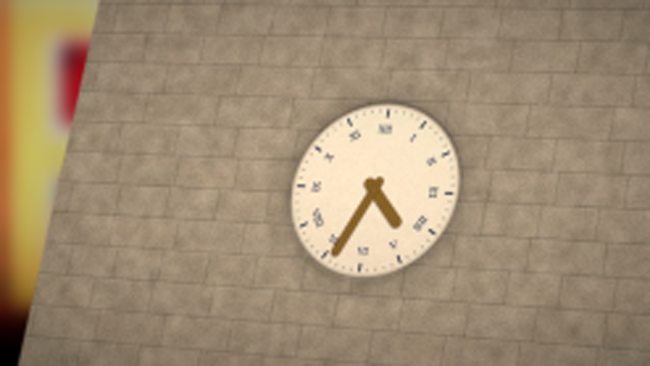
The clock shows 4.34
